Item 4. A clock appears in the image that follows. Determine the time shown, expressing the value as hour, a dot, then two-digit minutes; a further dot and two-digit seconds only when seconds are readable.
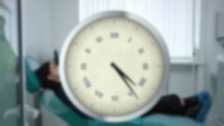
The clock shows 4.24
